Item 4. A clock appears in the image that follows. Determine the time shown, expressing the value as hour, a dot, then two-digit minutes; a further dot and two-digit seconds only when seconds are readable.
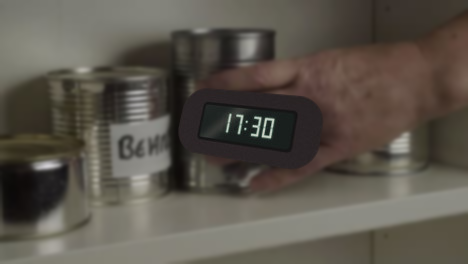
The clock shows 17.30
